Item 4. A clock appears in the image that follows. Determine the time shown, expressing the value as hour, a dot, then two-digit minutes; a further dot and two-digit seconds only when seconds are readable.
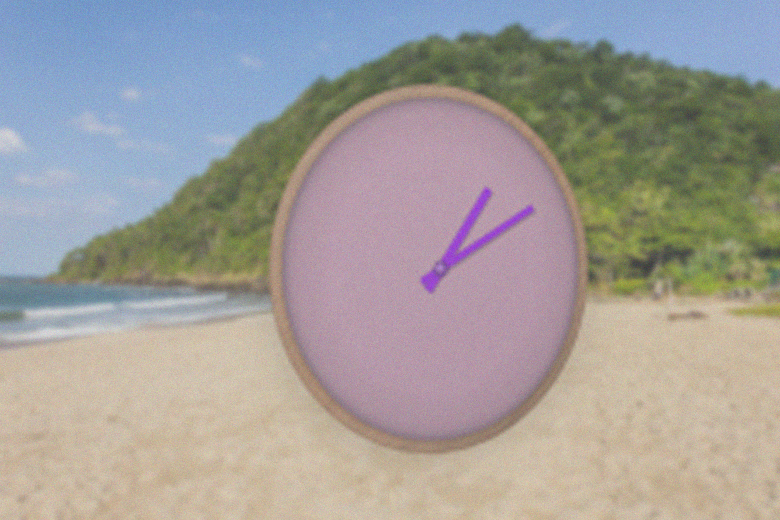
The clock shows 1.10
